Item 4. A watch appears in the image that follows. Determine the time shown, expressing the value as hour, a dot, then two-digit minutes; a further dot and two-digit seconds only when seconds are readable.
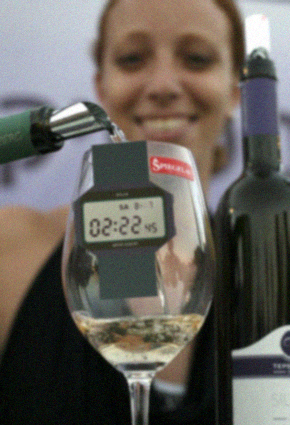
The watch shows 2.22
